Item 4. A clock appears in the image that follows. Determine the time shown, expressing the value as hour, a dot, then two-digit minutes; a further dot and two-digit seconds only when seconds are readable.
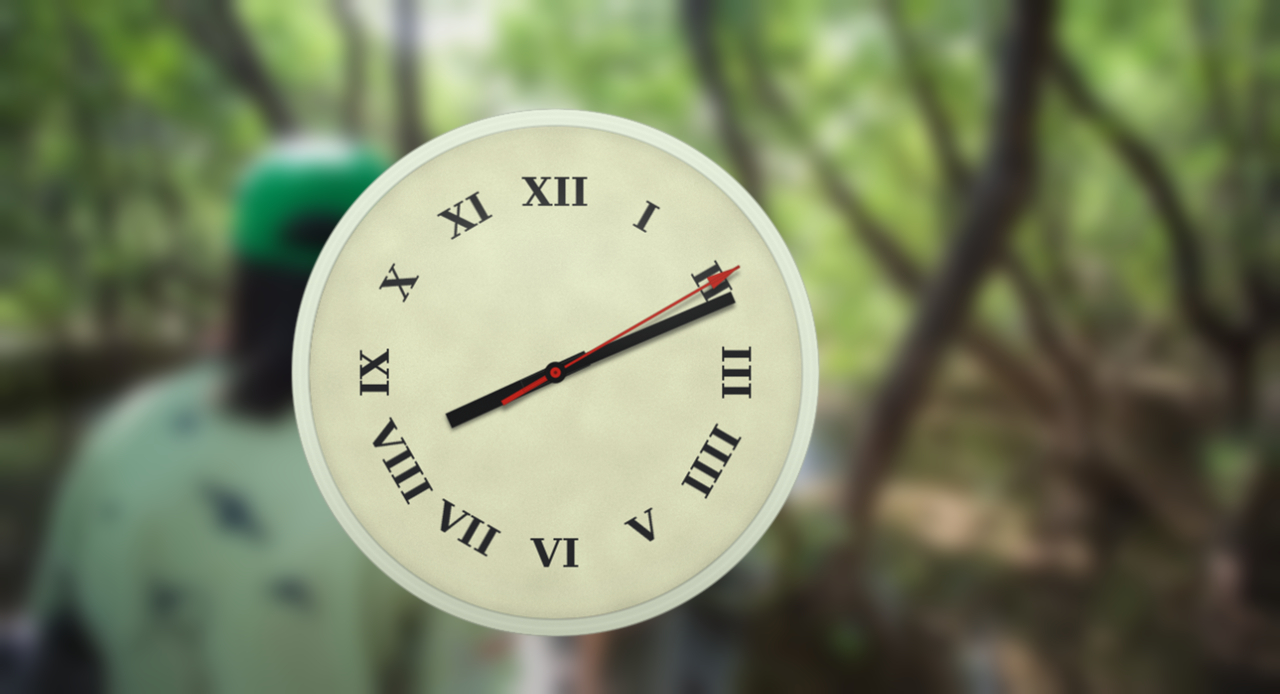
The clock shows 8.11.10
